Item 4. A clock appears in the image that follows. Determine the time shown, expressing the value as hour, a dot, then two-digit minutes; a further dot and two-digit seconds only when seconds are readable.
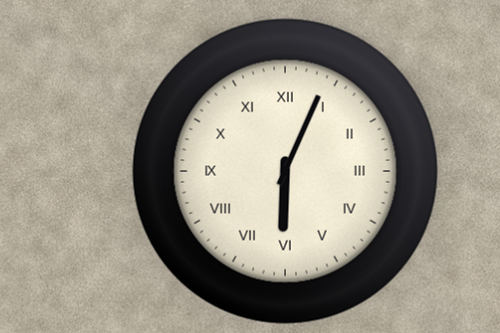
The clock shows 6.04
